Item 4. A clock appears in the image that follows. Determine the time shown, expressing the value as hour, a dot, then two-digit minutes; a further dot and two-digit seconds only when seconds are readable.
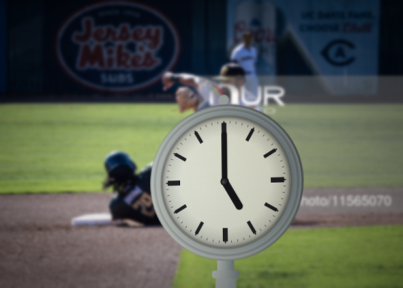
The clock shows 5.00
